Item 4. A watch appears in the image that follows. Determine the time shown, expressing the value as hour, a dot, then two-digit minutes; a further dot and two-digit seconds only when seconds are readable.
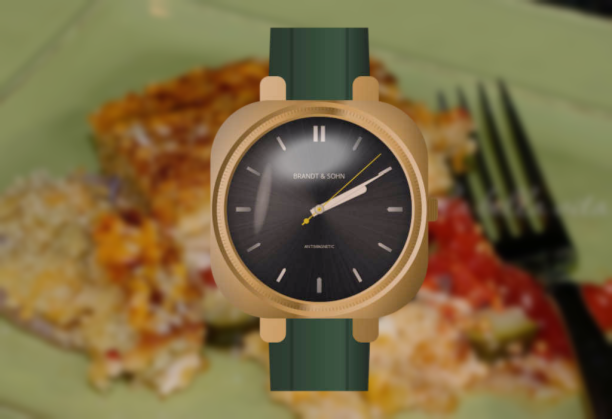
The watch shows 2.10.08
